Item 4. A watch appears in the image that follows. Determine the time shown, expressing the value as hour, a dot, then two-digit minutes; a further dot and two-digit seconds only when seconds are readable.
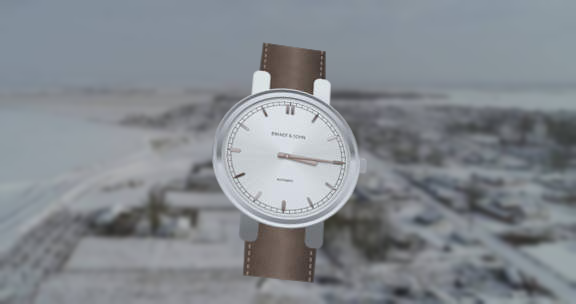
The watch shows 3.15
